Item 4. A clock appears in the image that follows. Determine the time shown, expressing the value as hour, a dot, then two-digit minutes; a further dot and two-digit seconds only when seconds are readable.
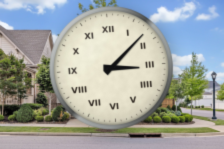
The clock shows 3.08
